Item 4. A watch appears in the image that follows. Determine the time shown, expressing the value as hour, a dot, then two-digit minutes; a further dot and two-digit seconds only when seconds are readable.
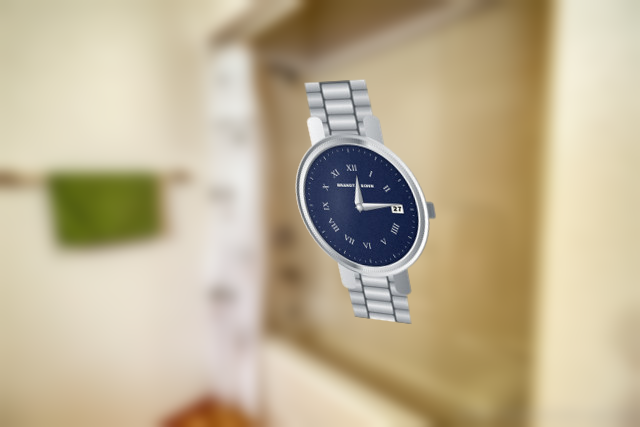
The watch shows 12.14
